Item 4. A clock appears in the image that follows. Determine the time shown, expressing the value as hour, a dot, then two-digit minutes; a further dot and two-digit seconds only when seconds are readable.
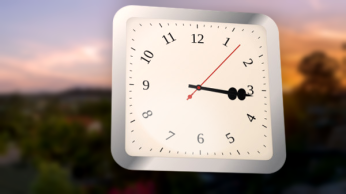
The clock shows 3.16.07
